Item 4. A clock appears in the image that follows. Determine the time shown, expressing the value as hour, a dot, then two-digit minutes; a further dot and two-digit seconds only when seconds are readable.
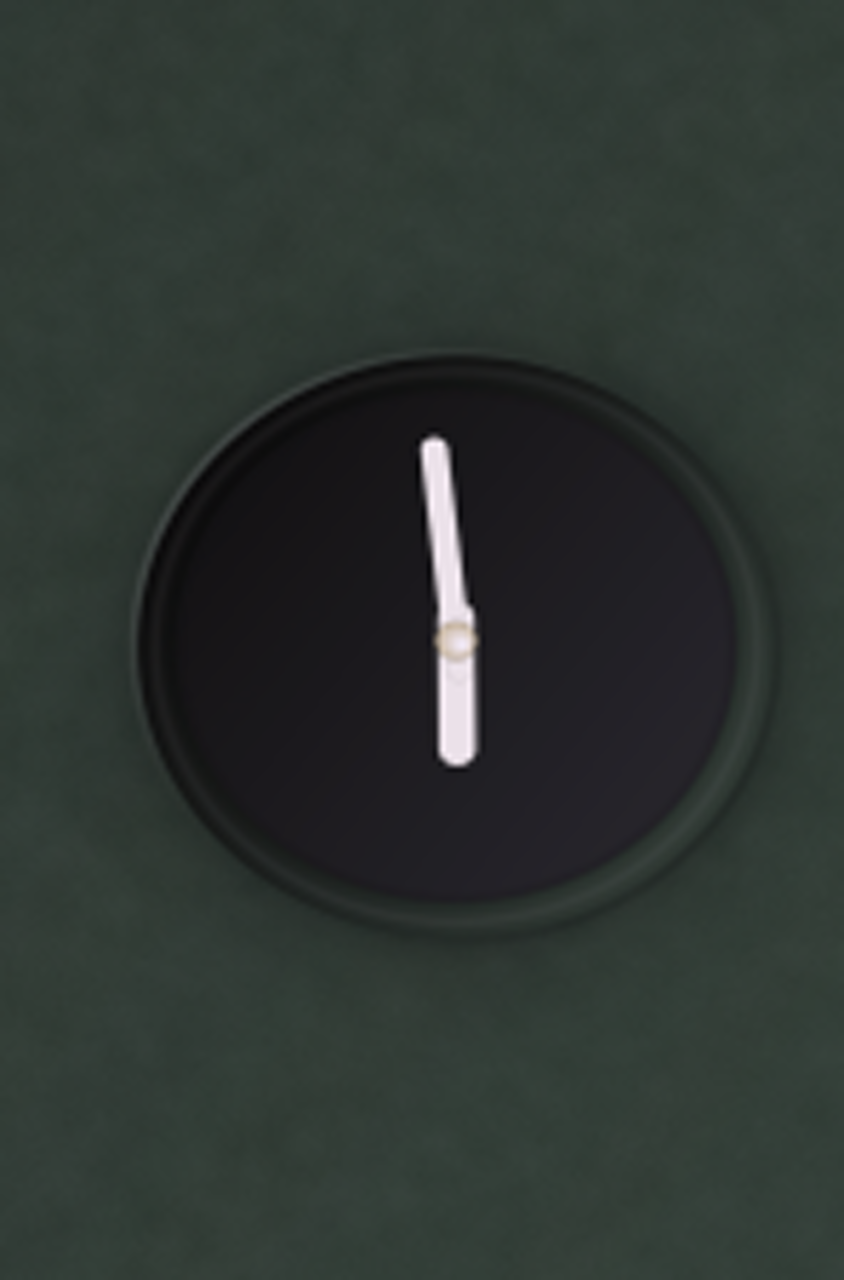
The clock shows 5.59
